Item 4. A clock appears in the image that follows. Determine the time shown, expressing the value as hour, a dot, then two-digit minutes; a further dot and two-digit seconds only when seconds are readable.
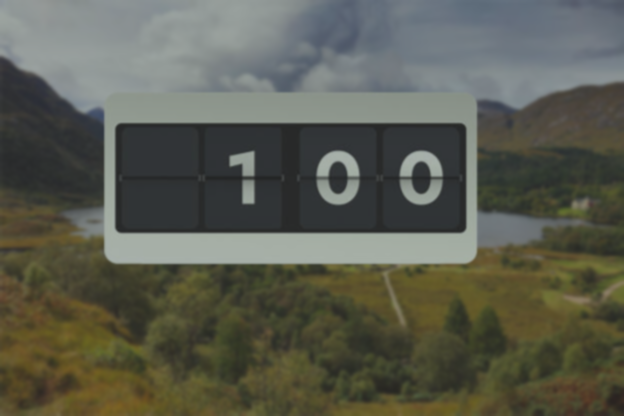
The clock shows 1.00
